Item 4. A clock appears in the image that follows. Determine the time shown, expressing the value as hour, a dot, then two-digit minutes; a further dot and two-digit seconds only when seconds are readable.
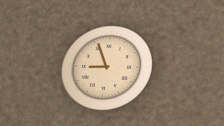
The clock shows 8.56
